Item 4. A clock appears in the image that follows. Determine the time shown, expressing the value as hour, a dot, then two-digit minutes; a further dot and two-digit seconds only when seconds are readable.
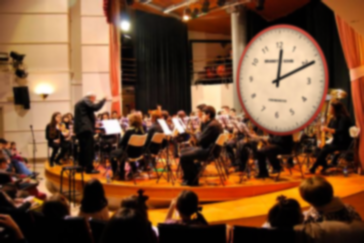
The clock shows 12.11
